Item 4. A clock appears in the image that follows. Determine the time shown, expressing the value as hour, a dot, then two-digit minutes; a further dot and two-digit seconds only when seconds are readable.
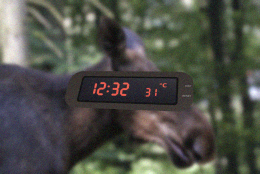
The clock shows 12.32
